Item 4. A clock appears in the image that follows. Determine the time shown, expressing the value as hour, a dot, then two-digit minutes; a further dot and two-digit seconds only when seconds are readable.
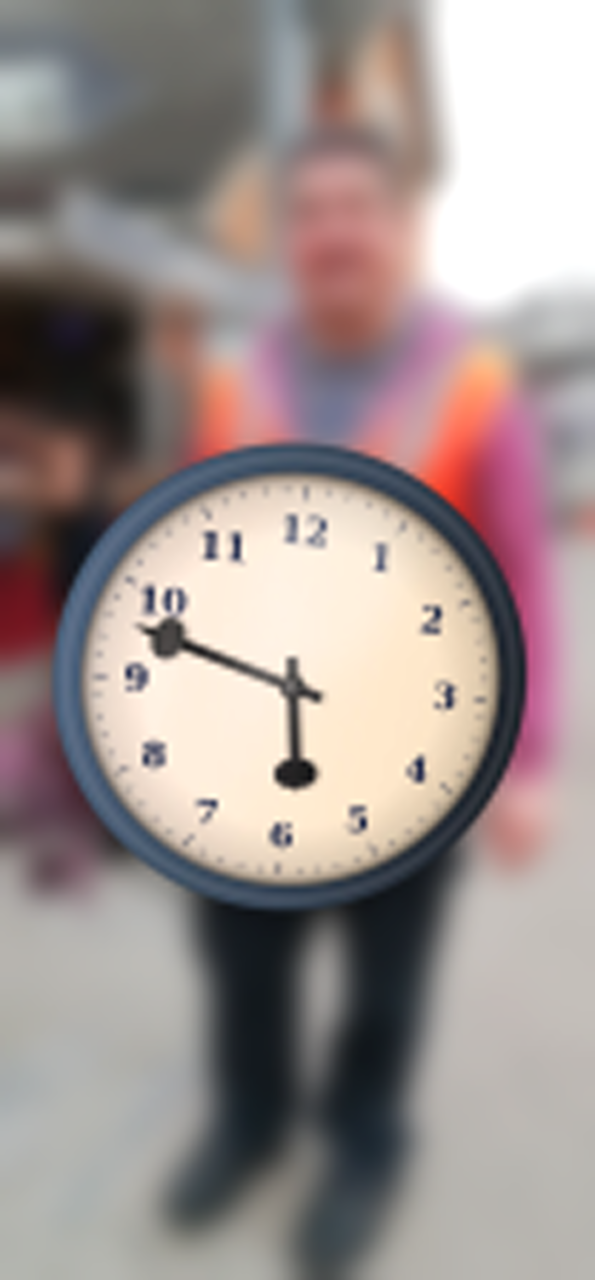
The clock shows 5.48
